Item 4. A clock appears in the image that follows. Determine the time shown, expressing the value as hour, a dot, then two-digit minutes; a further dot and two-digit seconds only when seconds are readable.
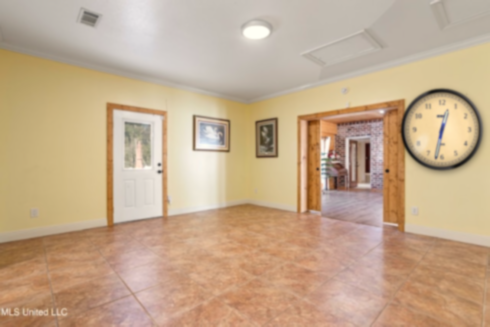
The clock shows 12.32
